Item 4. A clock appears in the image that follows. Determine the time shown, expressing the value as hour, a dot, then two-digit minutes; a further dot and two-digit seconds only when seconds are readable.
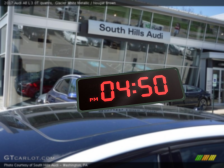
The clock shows 4.50
